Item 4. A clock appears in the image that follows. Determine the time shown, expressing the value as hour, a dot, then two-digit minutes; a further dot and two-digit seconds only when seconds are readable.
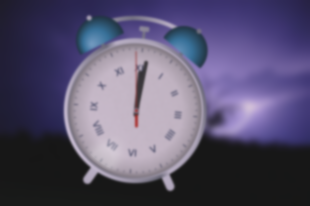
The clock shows 12.00.59
